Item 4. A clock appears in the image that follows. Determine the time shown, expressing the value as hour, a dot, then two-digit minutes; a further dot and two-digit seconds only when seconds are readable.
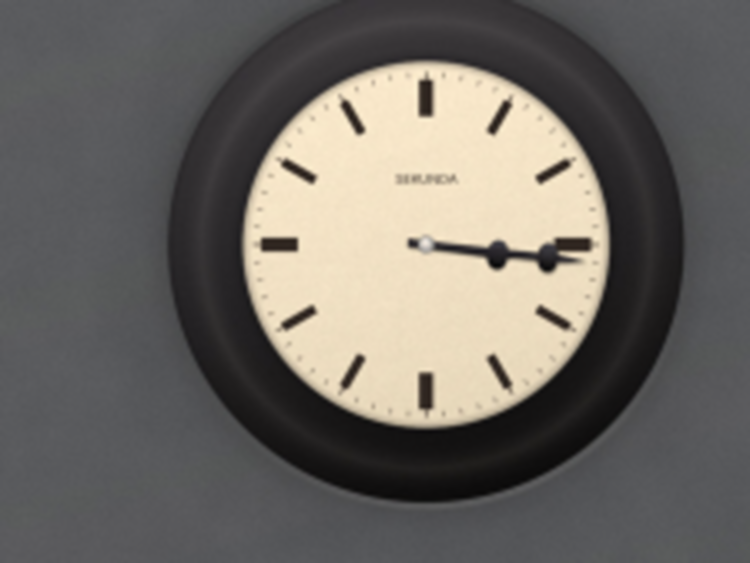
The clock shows 3.16
